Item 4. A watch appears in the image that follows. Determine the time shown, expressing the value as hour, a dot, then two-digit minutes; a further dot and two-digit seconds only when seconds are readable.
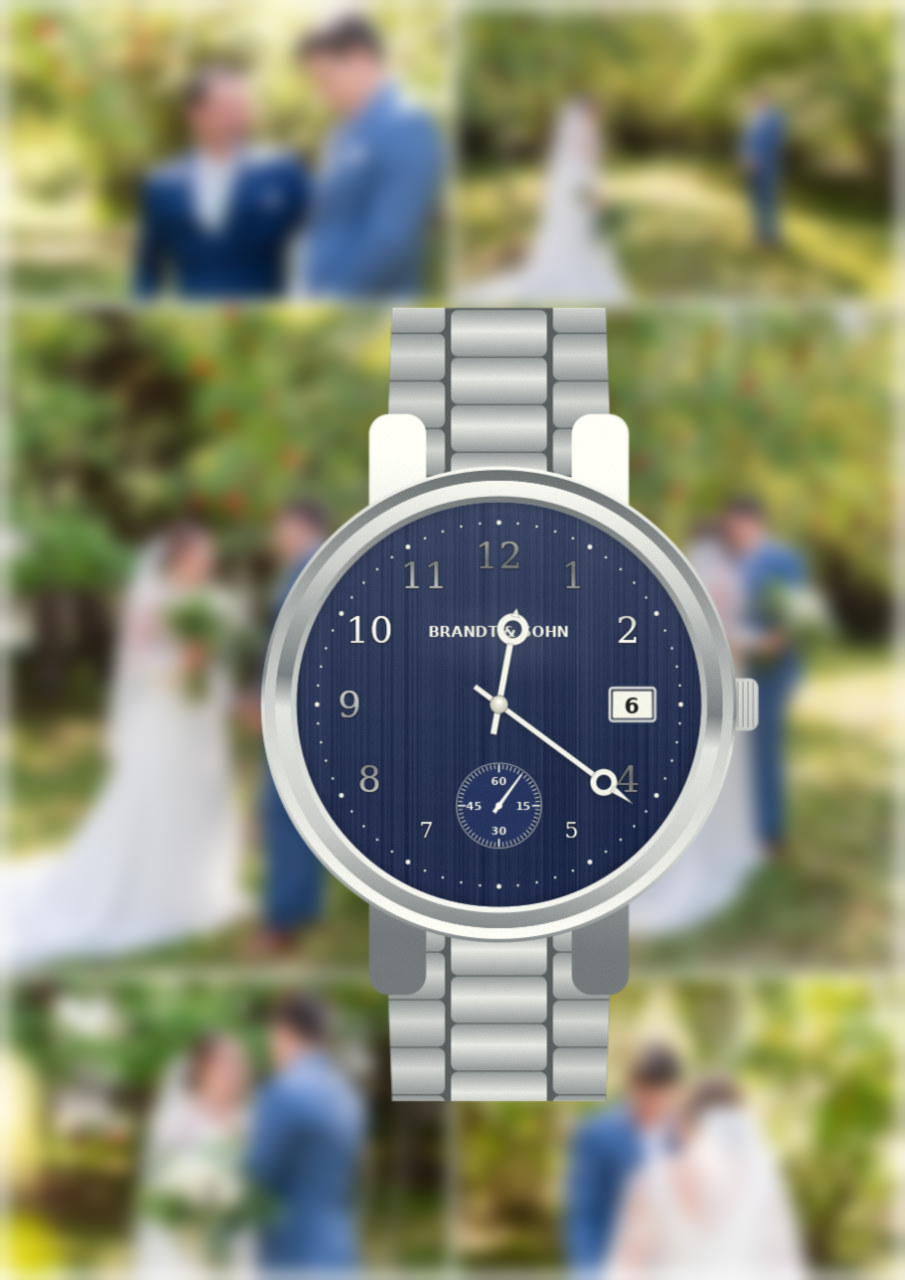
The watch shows 12.21.06
